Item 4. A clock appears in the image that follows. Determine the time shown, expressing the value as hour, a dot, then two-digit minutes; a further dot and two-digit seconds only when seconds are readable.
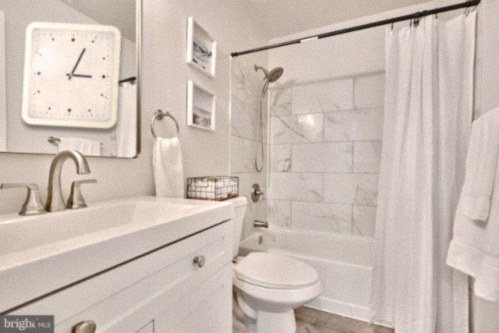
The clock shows 3.04
